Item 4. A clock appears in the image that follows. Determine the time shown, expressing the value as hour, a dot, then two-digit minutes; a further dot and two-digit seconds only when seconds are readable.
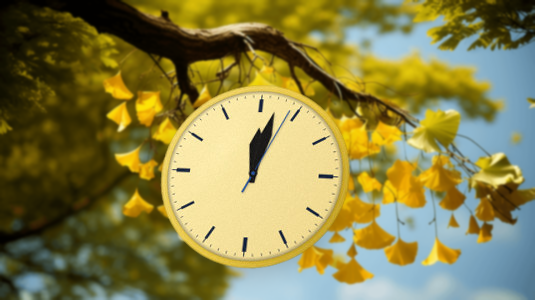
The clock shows 12.02.04
